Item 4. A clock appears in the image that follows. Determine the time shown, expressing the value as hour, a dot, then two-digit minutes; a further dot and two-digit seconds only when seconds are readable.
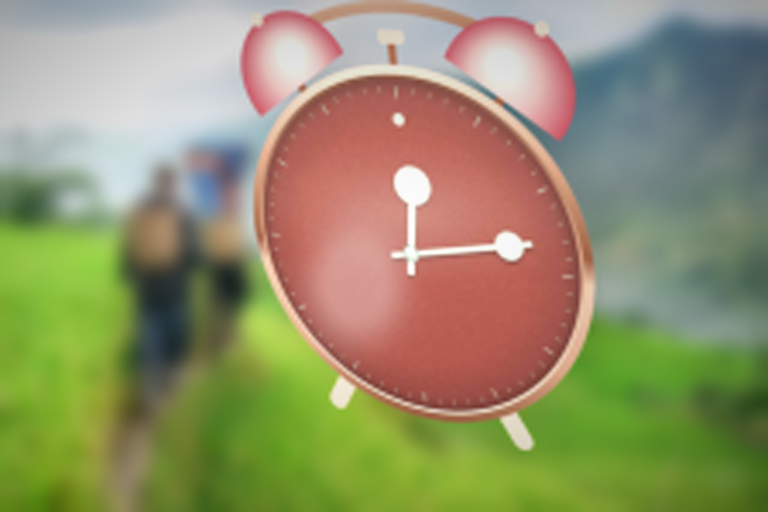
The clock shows 12.13
